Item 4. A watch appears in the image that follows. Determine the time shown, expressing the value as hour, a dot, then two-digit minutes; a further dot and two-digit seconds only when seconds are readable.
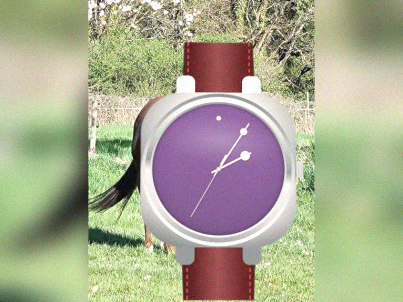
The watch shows 2.05.35
